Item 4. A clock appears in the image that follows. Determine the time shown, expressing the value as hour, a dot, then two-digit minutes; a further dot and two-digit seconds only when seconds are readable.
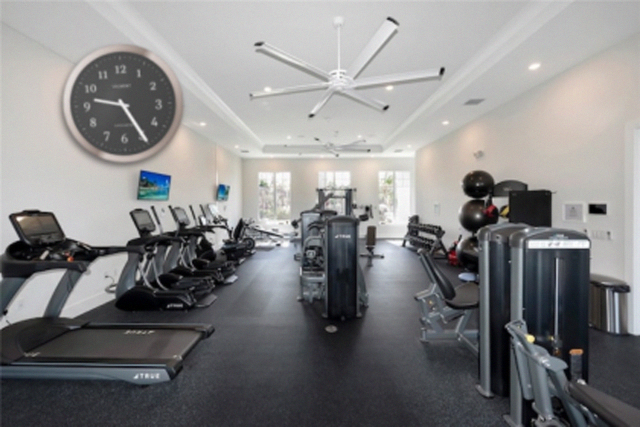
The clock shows 9.25
